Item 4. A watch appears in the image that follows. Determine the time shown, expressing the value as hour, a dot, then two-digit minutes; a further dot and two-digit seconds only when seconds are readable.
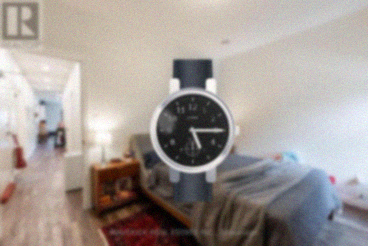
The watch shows 5.15
